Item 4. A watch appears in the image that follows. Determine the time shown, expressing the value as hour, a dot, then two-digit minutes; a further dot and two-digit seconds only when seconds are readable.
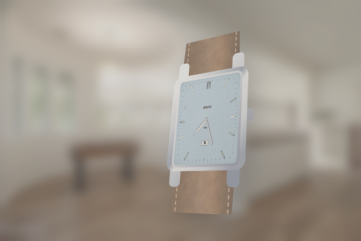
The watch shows 7.27
